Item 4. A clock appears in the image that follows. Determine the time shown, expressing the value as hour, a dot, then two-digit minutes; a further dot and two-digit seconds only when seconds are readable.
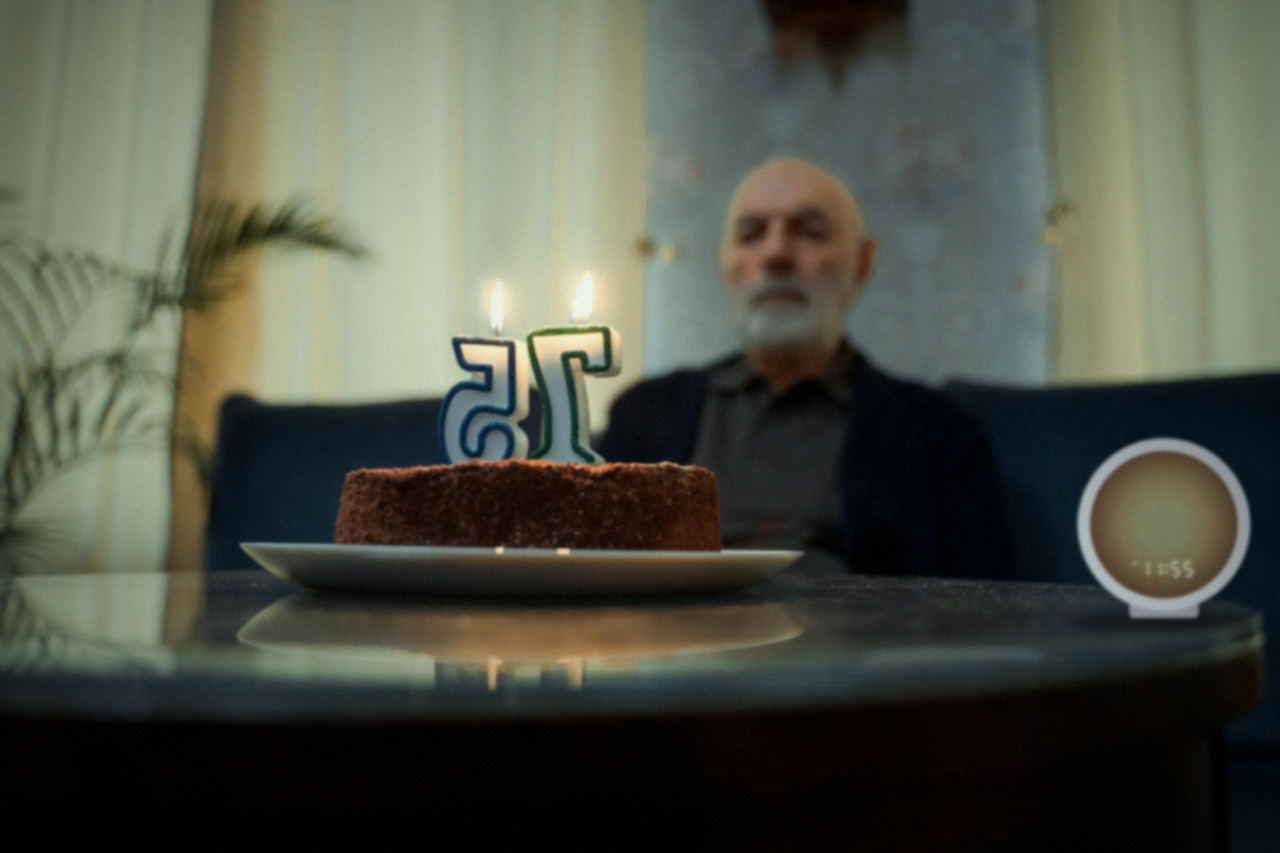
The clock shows 11.55
